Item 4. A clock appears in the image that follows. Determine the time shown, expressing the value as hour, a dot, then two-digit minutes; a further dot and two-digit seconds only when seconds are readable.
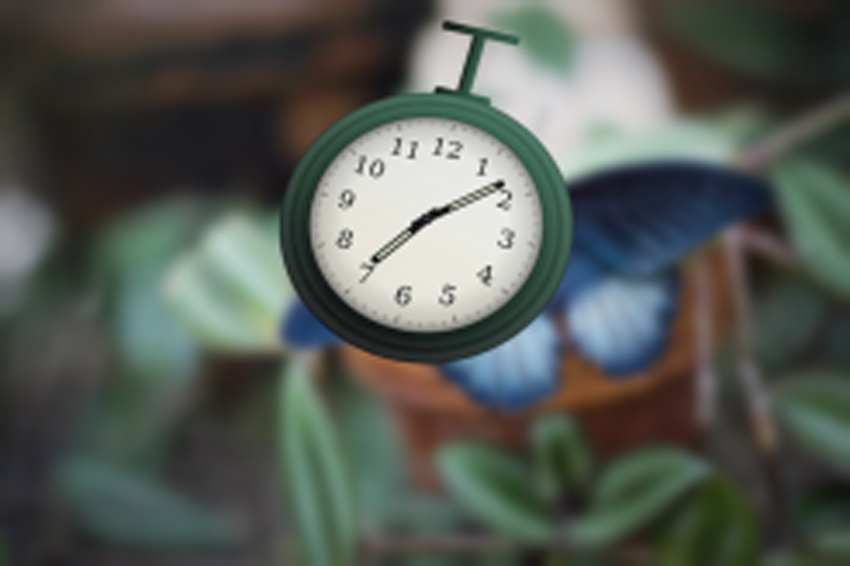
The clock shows 7.08
